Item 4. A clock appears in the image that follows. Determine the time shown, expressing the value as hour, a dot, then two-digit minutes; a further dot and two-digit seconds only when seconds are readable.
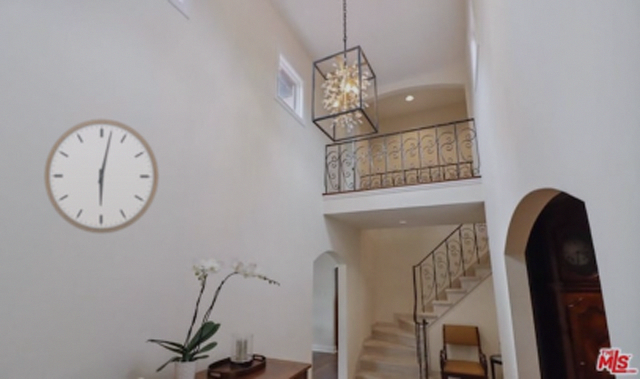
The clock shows 6.02
